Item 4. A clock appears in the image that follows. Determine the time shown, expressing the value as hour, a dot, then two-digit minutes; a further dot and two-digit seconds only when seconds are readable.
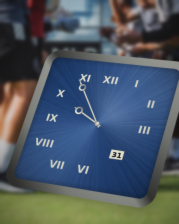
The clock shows 9.54
